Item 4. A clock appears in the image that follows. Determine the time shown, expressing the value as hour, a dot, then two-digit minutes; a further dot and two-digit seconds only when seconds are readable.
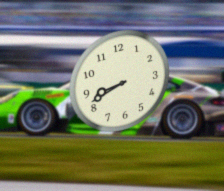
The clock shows 8.42
